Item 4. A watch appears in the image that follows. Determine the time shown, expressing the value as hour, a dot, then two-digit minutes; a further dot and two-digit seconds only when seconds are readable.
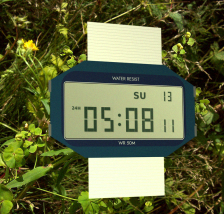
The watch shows 5.08.11
